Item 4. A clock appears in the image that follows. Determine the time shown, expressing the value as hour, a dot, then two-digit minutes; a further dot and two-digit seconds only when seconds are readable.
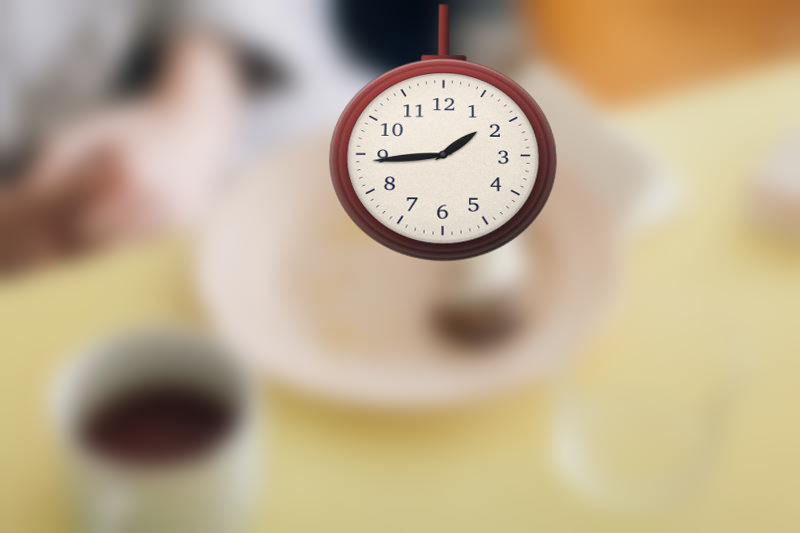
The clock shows 1.44
